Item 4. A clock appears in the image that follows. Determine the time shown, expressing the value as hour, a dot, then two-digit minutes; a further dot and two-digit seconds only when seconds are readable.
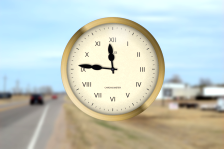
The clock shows 11.46
